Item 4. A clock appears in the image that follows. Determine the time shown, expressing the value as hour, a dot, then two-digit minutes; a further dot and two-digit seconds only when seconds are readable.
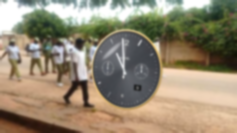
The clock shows 10.59
